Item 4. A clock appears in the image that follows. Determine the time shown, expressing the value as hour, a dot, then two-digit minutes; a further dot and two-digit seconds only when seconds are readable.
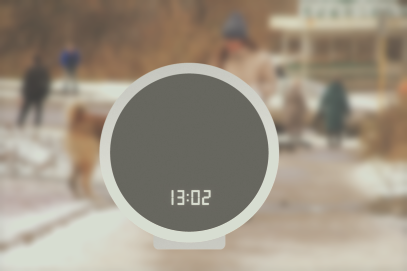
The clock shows 13.02
